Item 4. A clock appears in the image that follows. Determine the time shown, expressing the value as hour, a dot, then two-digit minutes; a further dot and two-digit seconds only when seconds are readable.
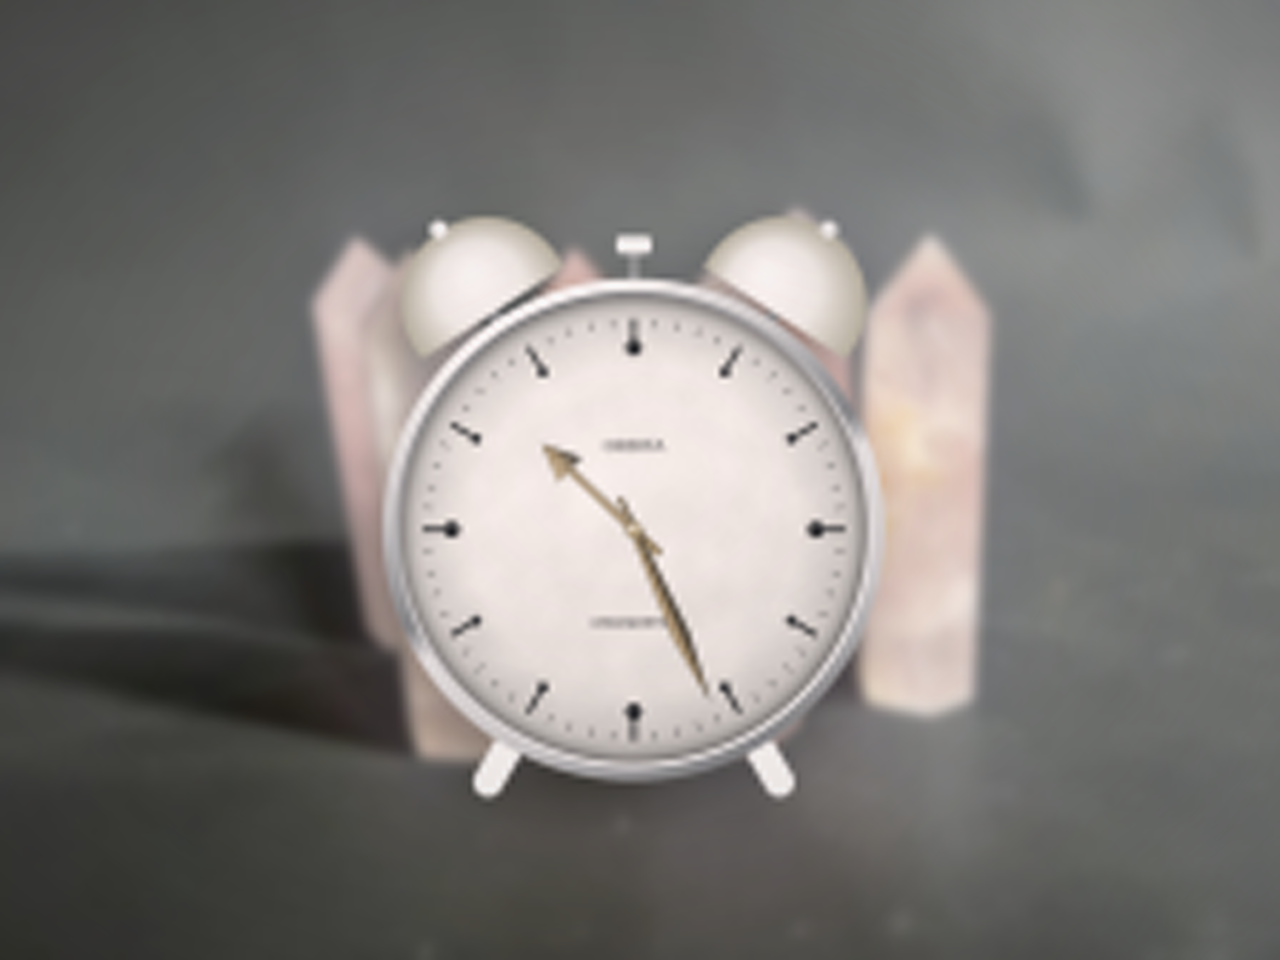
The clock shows 10.26
